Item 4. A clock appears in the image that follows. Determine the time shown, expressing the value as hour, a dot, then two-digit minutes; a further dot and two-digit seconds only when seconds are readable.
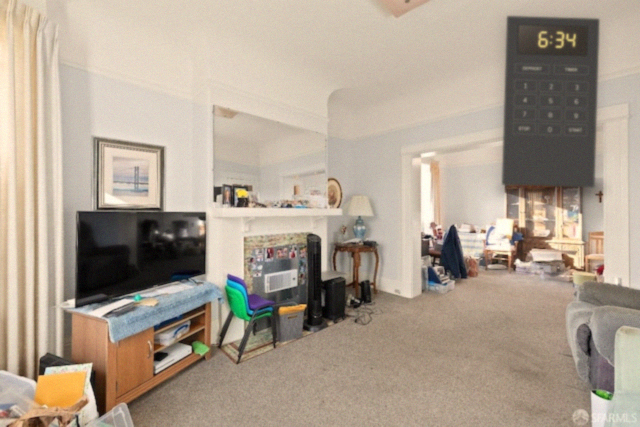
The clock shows 6.34
